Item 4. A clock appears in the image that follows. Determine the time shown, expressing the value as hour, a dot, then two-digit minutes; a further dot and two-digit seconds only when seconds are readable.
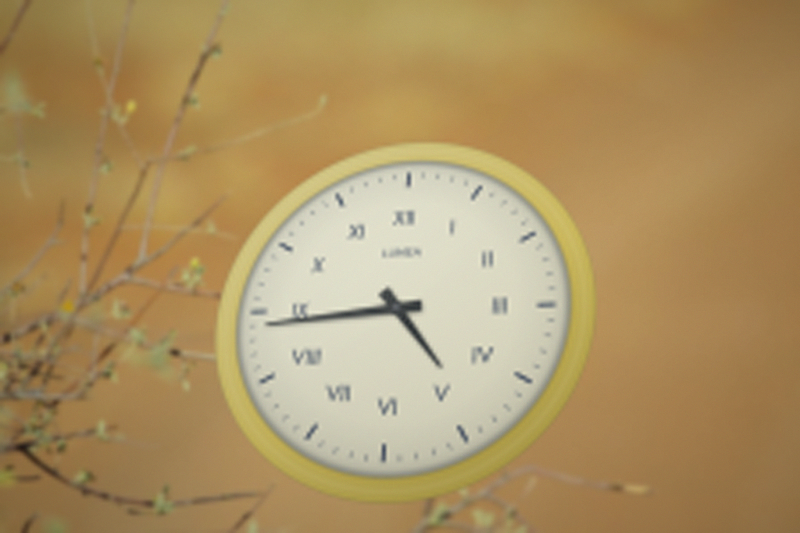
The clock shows 4.44
